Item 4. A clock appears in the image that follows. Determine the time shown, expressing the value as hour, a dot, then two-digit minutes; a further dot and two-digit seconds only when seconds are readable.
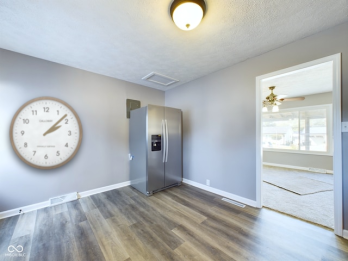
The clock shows 2.08
